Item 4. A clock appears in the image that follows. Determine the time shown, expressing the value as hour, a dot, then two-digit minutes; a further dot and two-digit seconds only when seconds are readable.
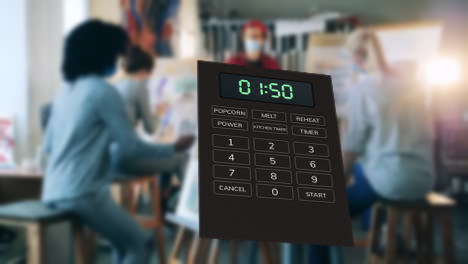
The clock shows 1.50
